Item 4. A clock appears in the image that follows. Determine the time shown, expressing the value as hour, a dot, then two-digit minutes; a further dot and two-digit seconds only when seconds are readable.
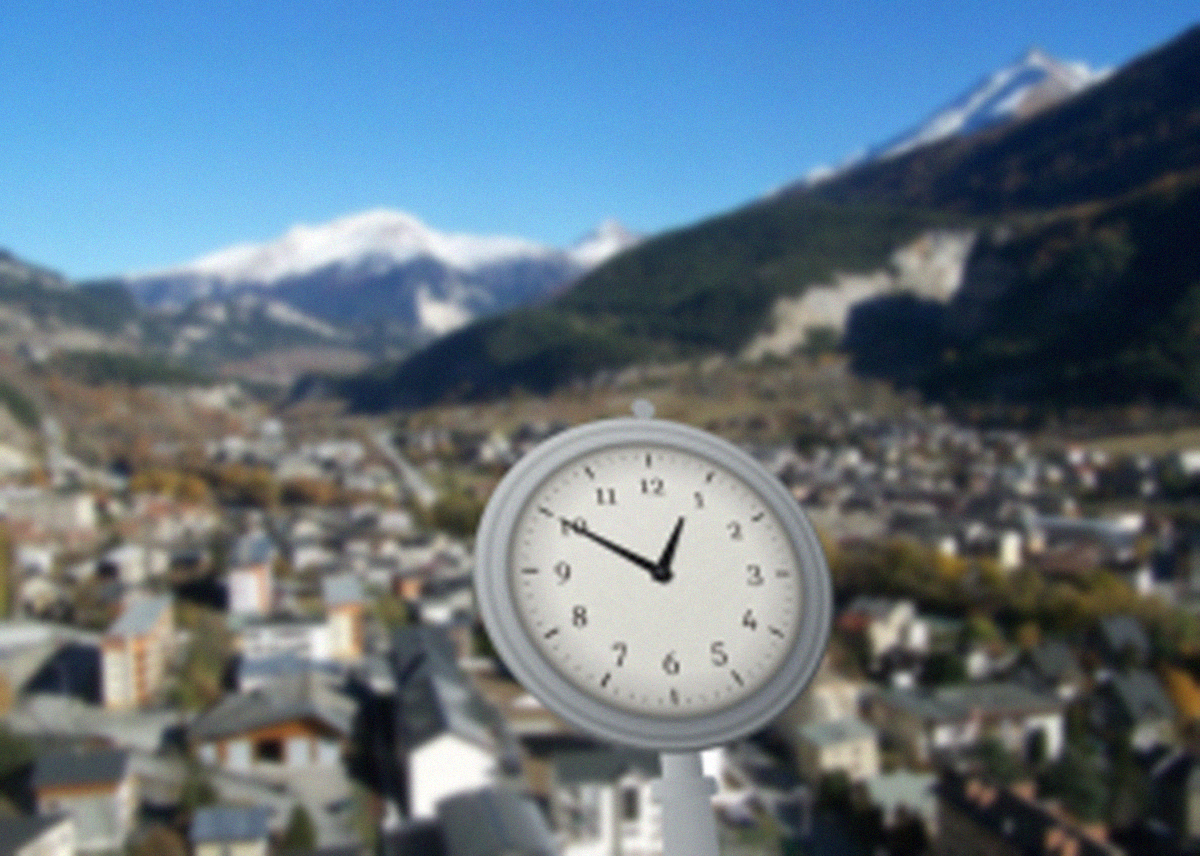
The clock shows 12.50
